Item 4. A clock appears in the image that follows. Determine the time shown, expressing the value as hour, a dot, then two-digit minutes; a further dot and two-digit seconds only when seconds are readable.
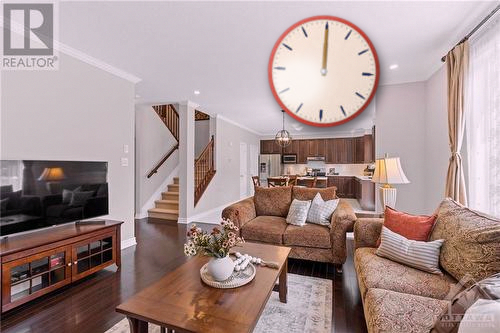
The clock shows 12.00
